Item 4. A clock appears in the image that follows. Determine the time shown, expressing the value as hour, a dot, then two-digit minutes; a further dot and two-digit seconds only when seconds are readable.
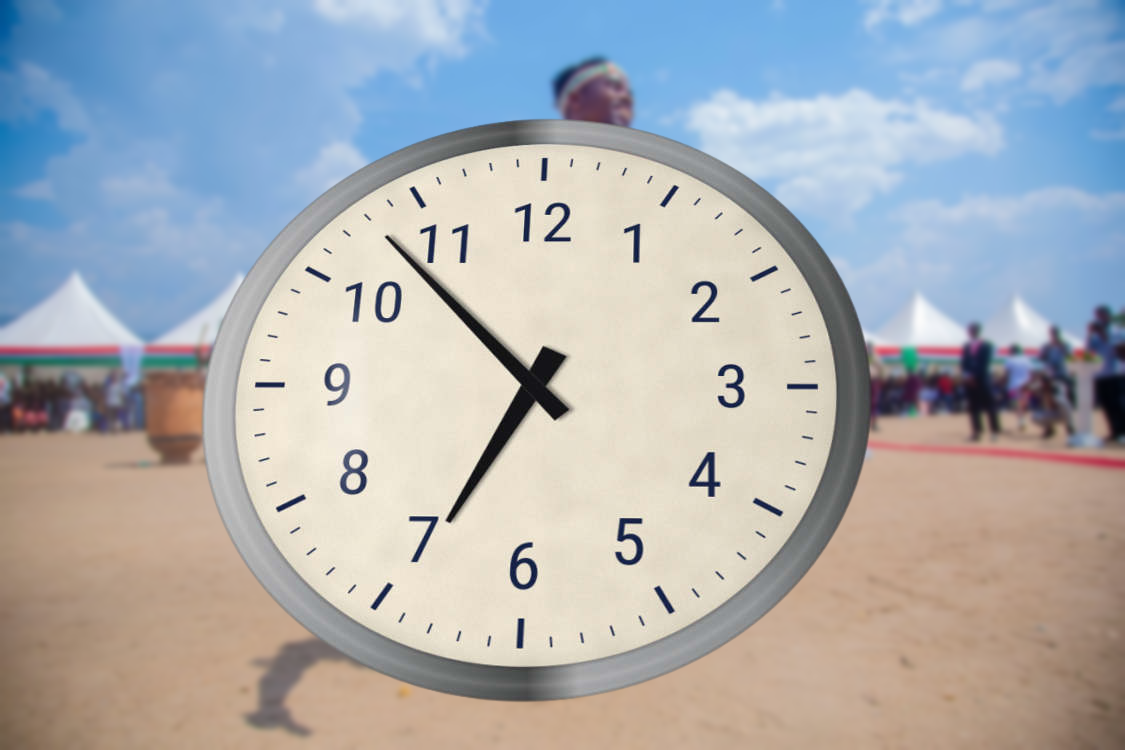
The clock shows 6.53
